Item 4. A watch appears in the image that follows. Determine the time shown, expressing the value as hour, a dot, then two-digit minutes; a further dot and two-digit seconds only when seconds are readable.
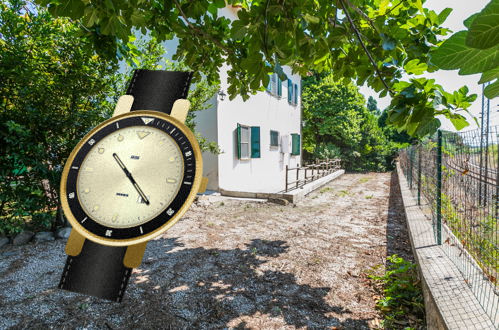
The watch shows 10.22
